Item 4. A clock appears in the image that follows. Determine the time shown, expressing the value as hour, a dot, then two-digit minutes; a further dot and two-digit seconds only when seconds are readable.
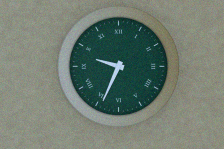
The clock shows 9.34
